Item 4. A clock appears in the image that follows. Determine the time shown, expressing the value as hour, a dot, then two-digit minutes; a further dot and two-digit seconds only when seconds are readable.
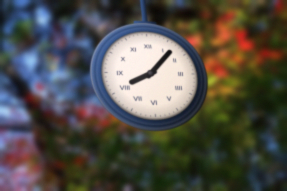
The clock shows 8.07
